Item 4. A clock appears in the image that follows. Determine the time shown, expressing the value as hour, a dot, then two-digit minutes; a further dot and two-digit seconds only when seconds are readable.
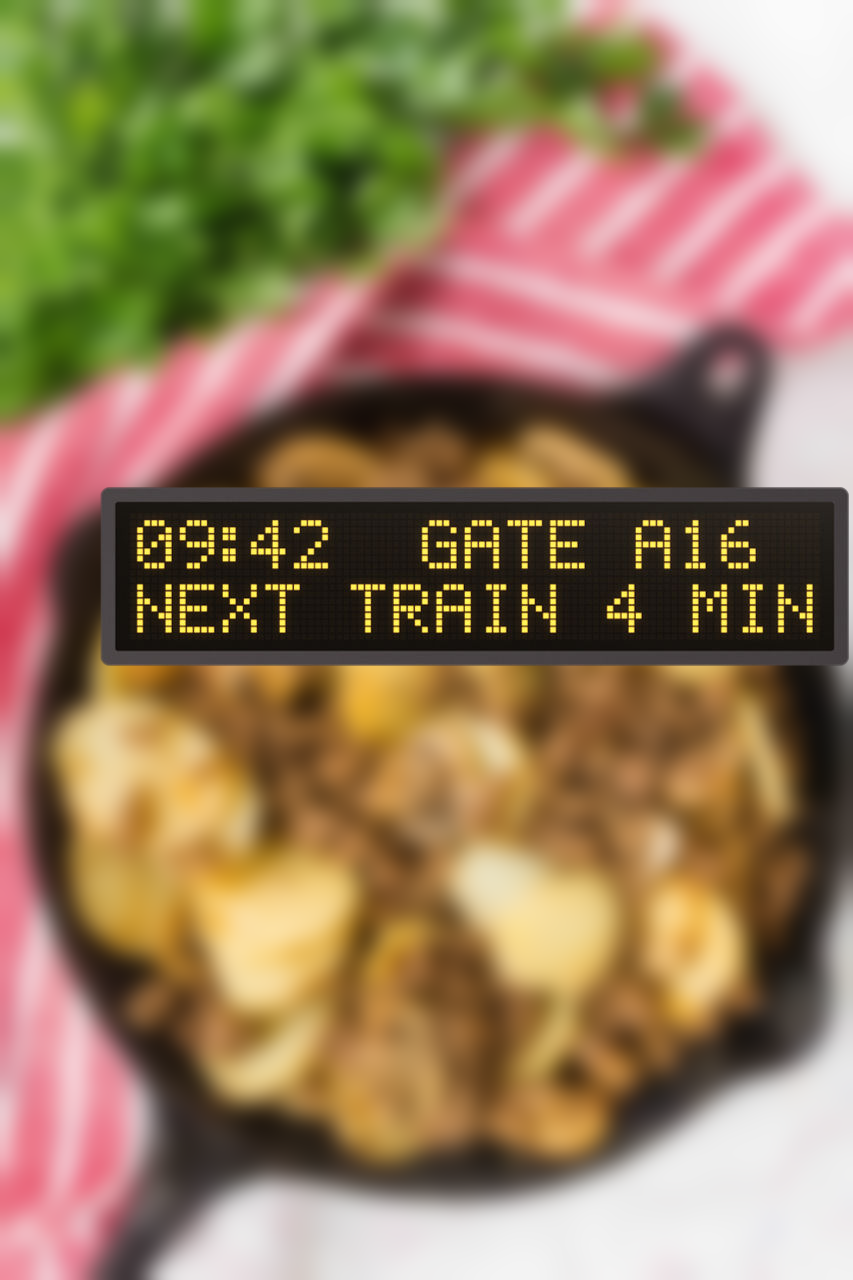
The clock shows 9.42
